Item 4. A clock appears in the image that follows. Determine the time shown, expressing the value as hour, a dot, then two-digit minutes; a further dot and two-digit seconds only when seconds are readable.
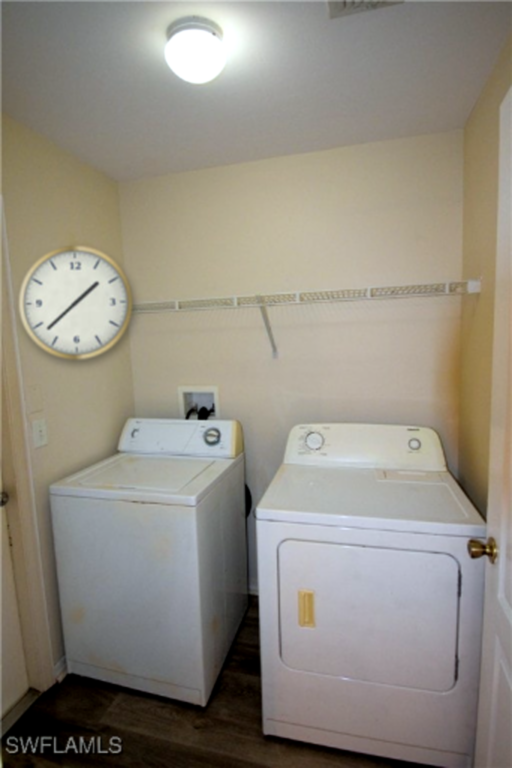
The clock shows 1.38
